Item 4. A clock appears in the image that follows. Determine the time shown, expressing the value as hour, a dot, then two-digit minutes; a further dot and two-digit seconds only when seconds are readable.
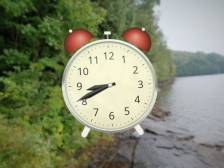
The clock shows 8.41
